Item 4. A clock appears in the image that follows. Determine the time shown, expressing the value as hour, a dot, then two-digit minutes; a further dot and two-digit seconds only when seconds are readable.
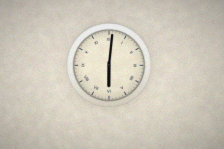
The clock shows 6.01
